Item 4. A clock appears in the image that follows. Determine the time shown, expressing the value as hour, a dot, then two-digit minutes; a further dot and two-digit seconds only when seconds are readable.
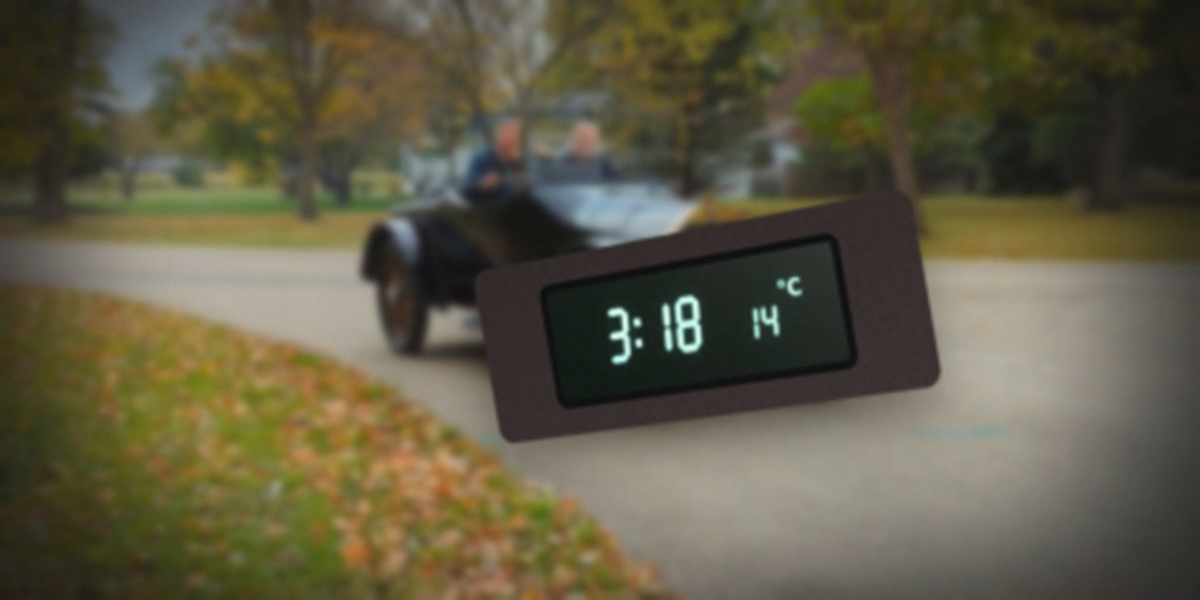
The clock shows 3.18
